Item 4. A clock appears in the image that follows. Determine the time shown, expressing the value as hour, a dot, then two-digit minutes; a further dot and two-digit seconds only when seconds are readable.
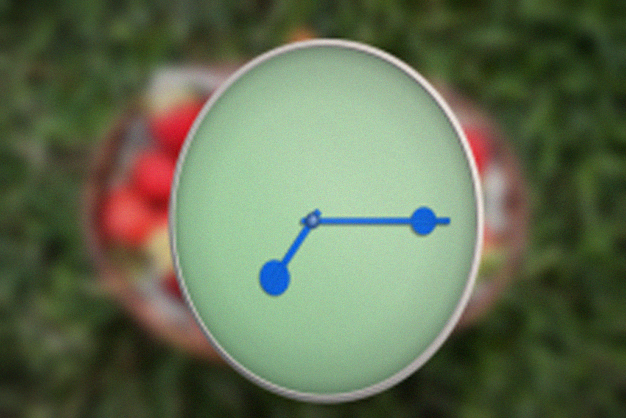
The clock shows 7.15
